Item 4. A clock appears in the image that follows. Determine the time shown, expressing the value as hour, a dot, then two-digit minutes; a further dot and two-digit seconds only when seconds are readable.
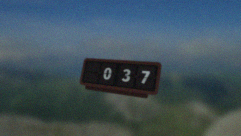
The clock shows 0.37
